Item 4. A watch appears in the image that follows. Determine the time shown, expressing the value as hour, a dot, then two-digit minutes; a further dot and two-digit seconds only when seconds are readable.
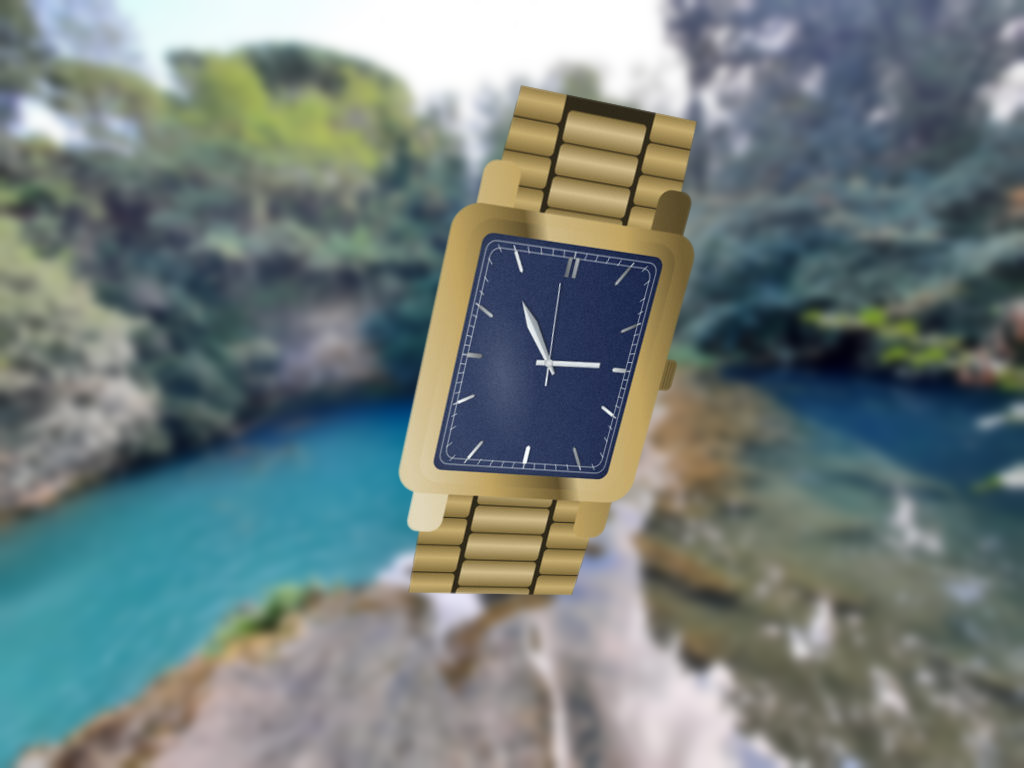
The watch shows 2.53.59
